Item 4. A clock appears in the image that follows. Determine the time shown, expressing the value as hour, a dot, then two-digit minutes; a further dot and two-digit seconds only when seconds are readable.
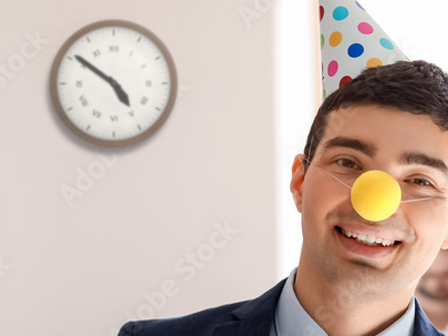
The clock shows 4.51
